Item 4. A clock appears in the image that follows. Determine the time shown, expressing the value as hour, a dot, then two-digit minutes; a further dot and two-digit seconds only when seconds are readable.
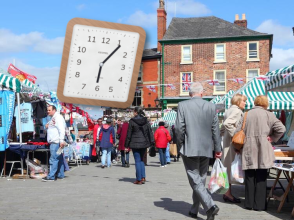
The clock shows 6.06
